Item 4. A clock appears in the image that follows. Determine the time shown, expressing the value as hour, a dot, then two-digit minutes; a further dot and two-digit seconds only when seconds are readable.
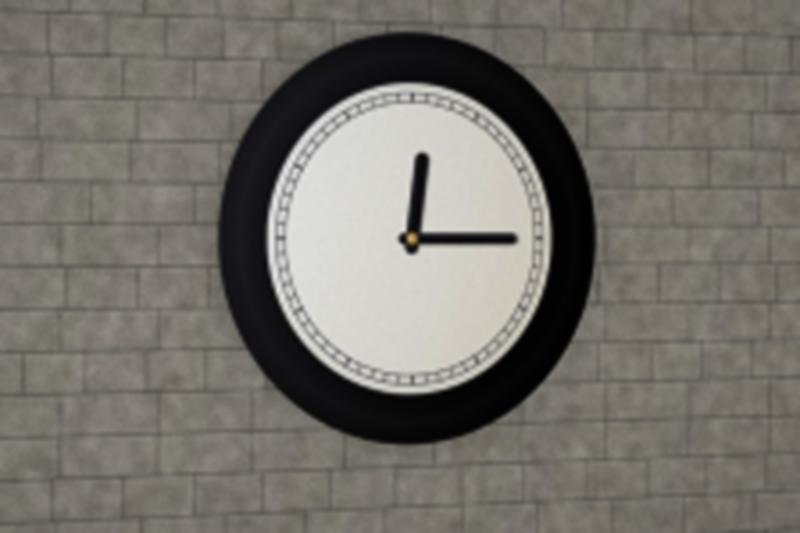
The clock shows 12.15
